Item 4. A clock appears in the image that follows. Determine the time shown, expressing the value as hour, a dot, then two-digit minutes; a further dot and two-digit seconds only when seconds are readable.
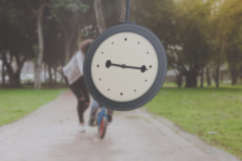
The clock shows 9.16
